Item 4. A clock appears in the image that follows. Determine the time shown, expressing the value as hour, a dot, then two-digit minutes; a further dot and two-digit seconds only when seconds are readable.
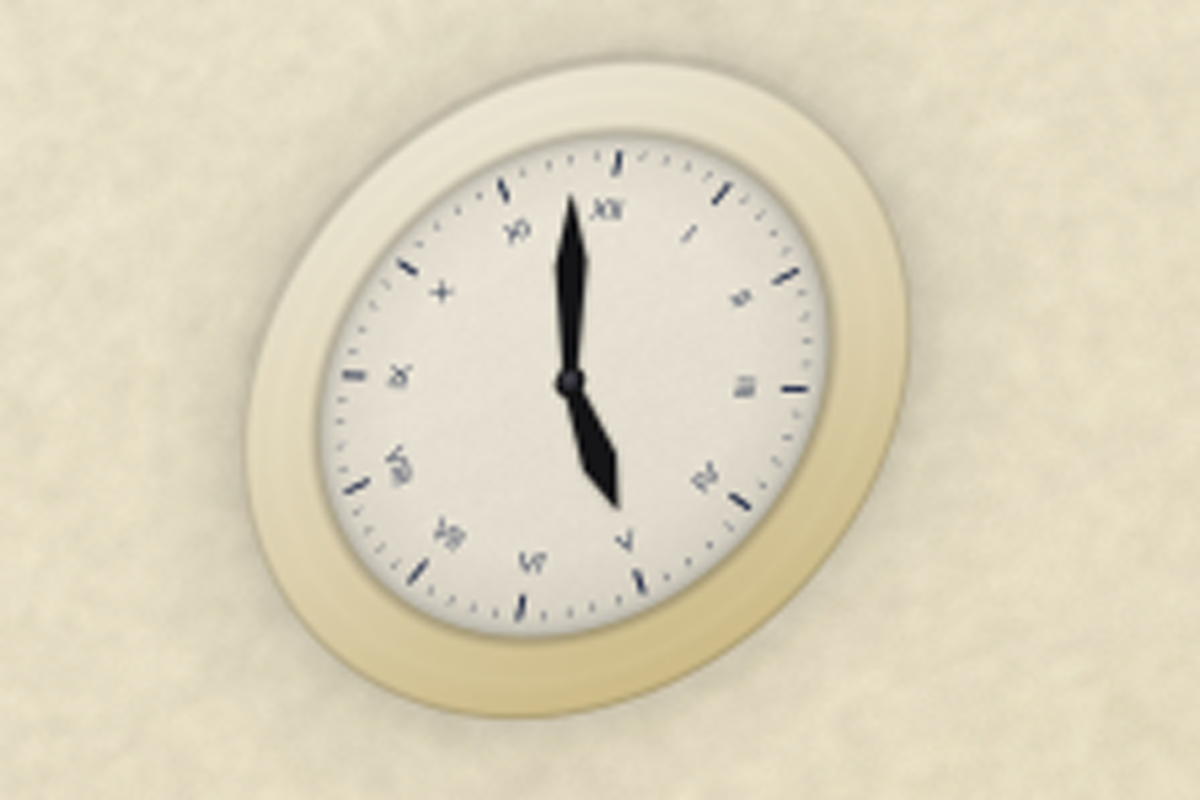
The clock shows 4.58
